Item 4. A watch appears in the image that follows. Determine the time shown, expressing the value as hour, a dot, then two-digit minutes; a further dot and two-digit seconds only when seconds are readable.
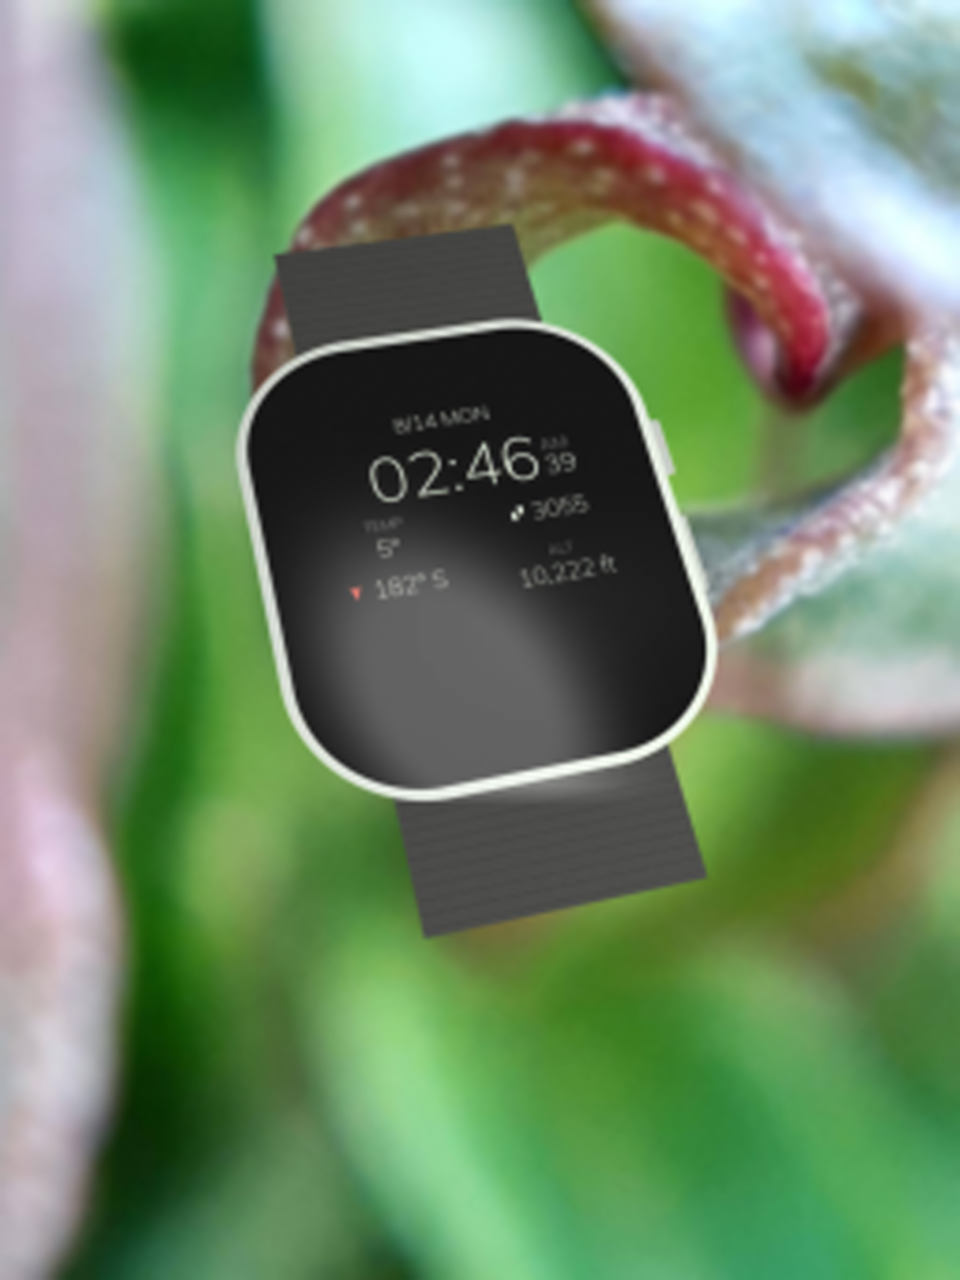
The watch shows 2.46
